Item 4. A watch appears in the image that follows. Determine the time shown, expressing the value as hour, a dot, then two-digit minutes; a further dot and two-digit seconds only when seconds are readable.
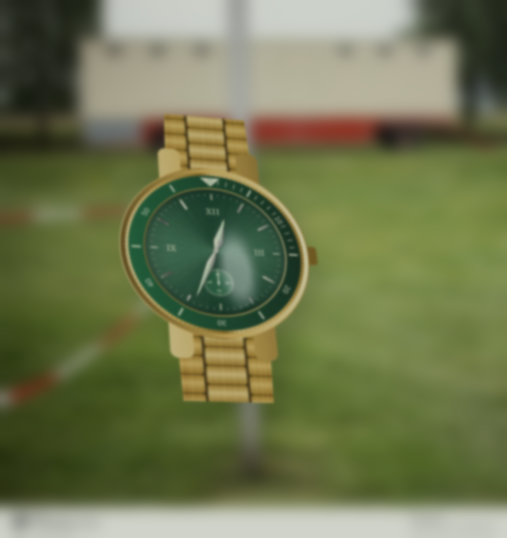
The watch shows 12.34
